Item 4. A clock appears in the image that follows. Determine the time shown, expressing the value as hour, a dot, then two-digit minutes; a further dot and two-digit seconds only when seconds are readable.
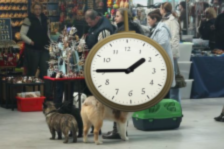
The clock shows 1.45
